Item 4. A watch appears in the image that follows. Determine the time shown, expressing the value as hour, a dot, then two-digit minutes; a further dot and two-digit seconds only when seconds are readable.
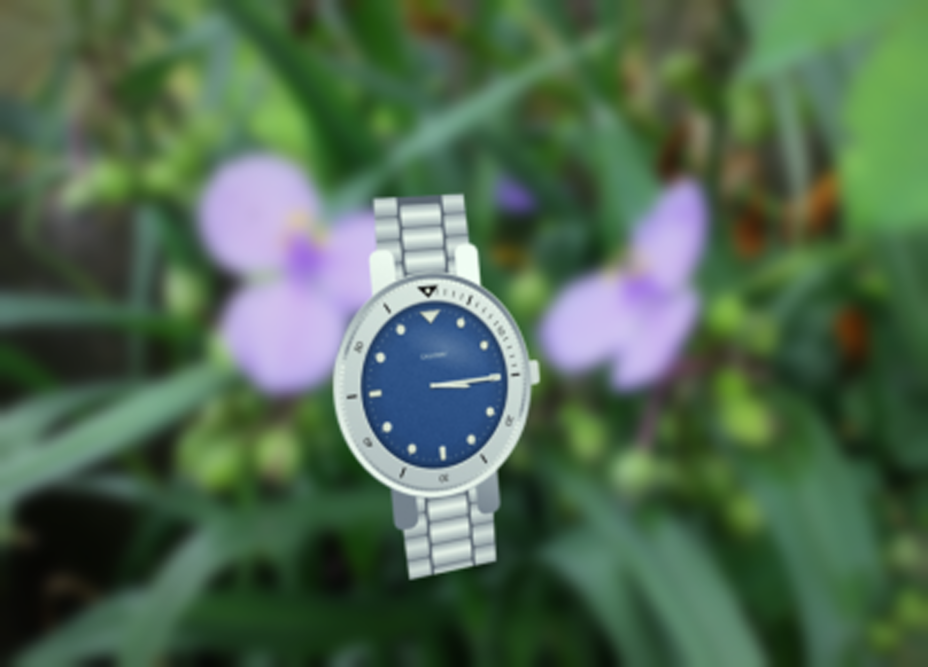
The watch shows 3.15
